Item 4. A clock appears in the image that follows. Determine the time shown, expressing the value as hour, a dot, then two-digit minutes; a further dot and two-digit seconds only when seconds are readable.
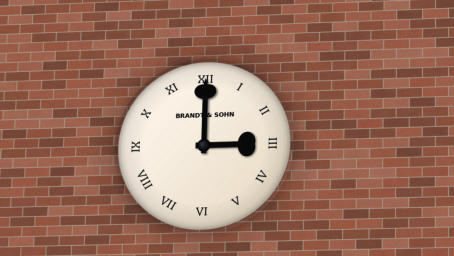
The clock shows 3.00
